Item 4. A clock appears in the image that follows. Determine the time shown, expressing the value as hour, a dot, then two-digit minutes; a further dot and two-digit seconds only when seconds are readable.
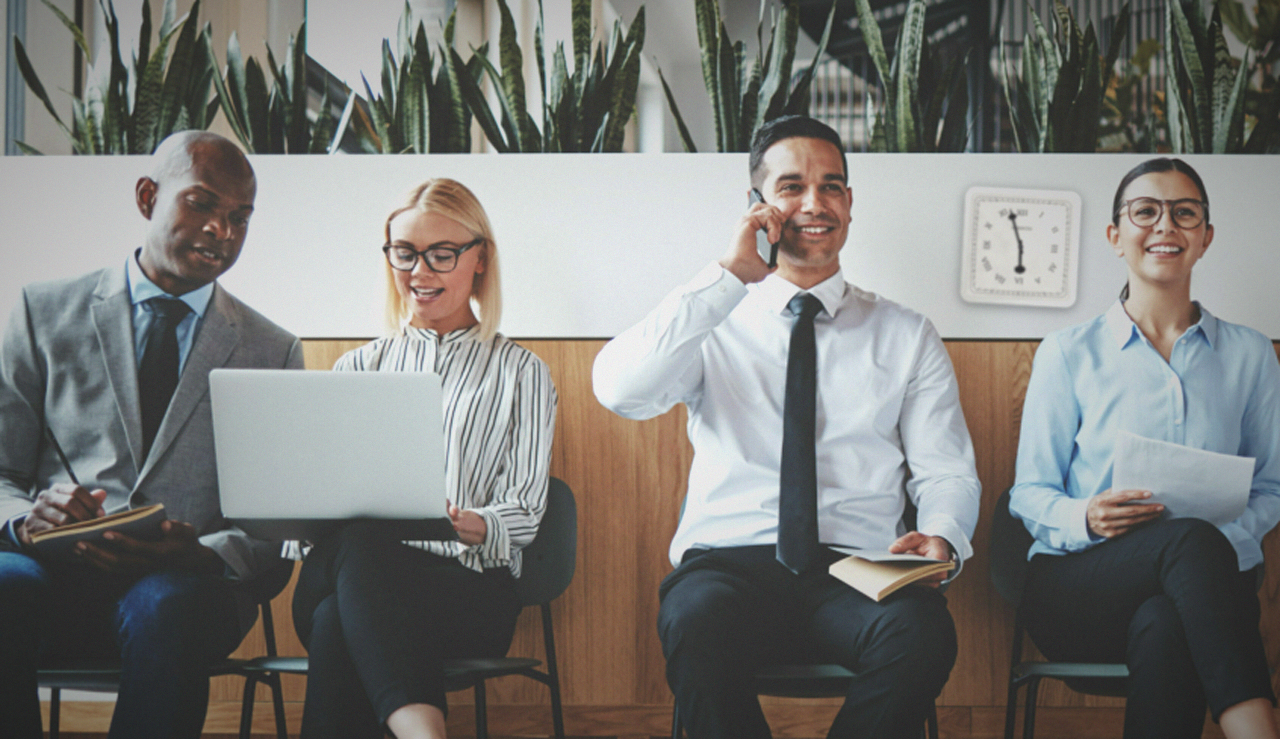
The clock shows 5.57
